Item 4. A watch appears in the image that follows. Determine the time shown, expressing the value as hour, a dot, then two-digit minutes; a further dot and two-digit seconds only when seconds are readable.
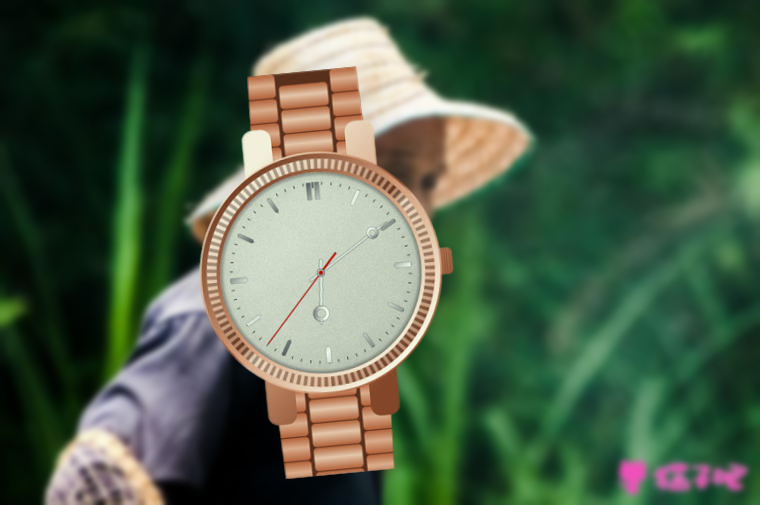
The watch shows 6.09.37
